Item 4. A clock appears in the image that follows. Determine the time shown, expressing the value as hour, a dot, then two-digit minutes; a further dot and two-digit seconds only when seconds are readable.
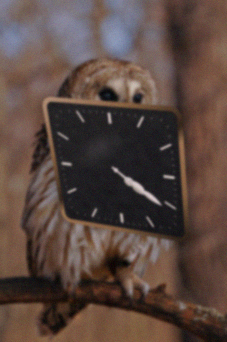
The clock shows 4.21
